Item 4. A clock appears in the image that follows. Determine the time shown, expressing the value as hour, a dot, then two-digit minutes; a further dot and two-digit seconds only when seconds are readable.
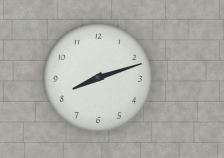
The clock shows 8.12
